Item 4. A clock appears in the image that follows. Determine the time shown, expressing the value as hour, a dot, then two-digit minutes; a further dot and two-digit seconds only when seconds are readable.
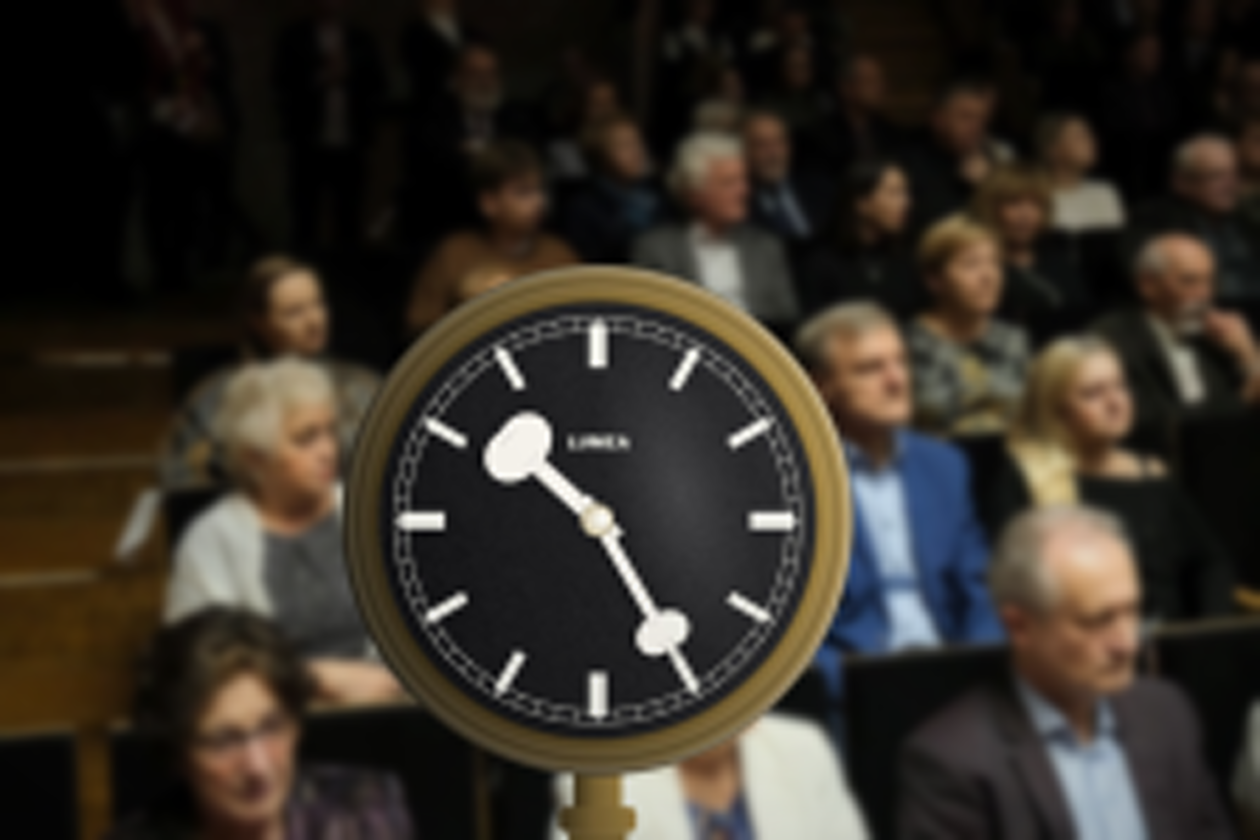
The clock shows 10.25
